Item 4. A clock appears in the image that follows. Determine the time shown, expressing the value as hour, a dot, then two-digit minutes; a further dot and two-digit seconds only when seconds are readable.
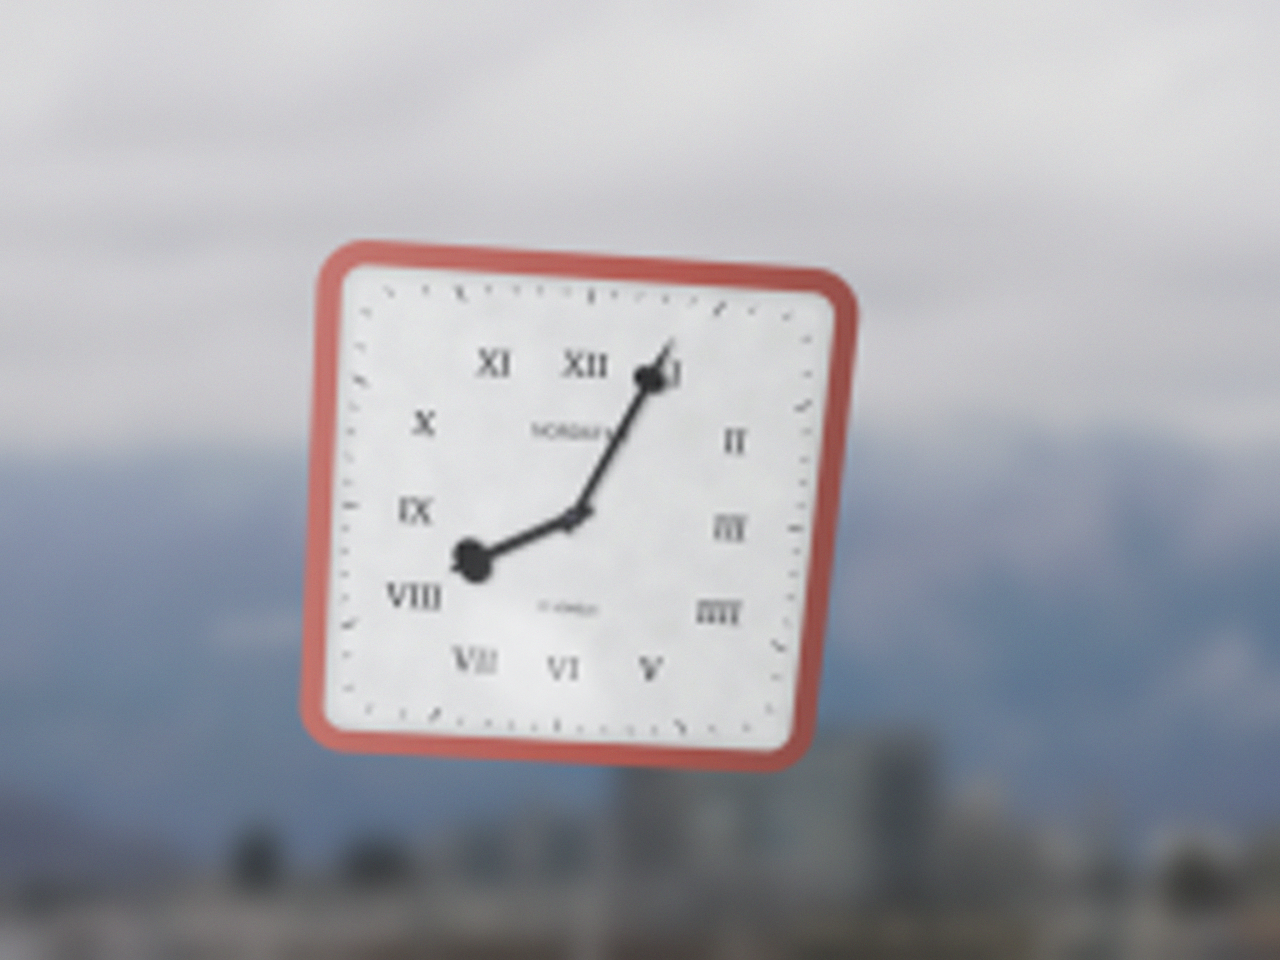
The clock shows 8.04
